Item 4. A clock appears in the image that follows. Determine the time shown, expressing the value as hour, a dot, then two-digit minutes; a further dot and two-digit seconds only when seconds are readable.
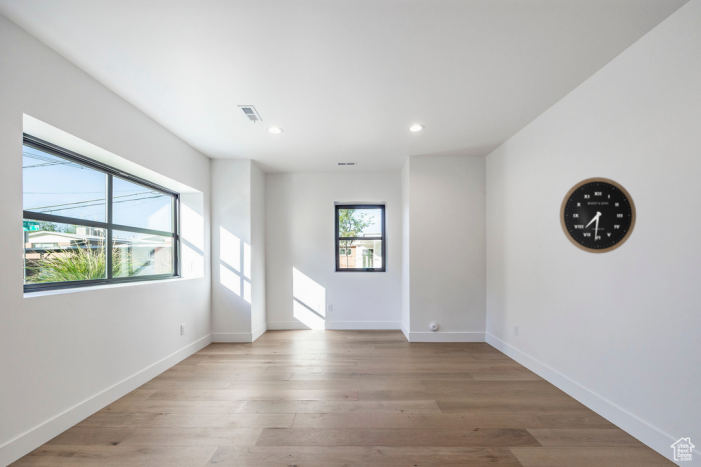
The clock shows 7.31
